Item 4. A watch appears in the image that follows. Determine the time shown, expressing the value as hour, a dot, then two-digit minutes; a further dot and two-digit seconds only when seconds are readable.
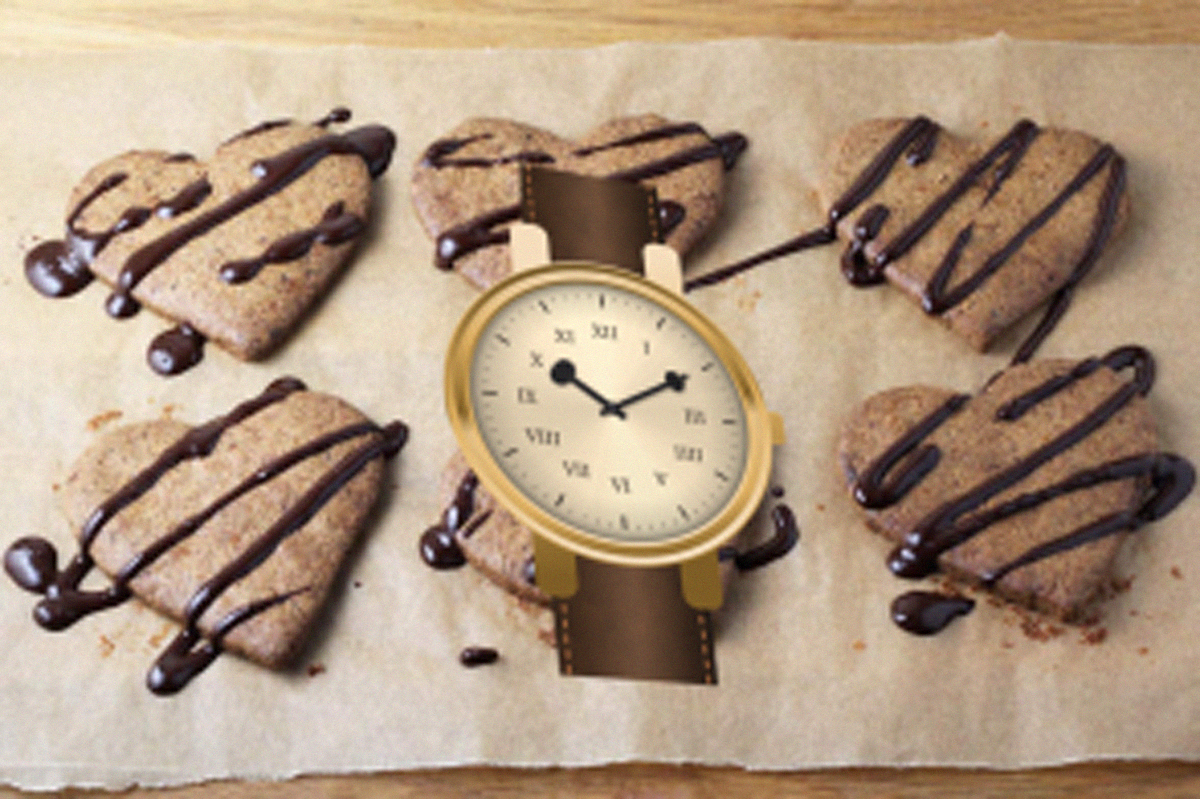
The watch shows 10.10
